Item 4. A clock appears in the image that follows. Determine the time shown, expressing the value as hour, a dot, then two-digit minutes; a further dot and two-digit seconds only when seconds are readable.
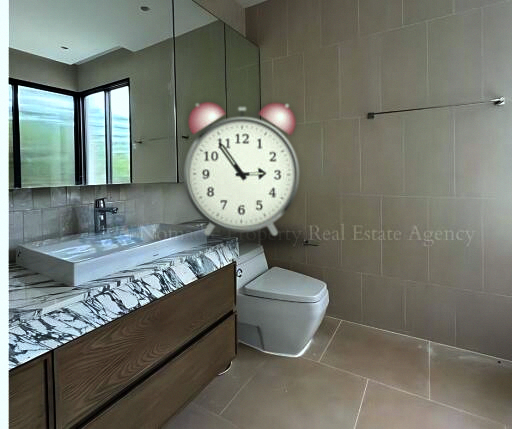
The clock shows 2.54
